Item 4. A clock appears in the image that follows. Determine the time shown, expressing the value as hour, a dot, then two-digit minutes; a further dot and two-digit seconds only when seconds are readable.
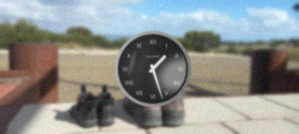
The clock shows 1.27
